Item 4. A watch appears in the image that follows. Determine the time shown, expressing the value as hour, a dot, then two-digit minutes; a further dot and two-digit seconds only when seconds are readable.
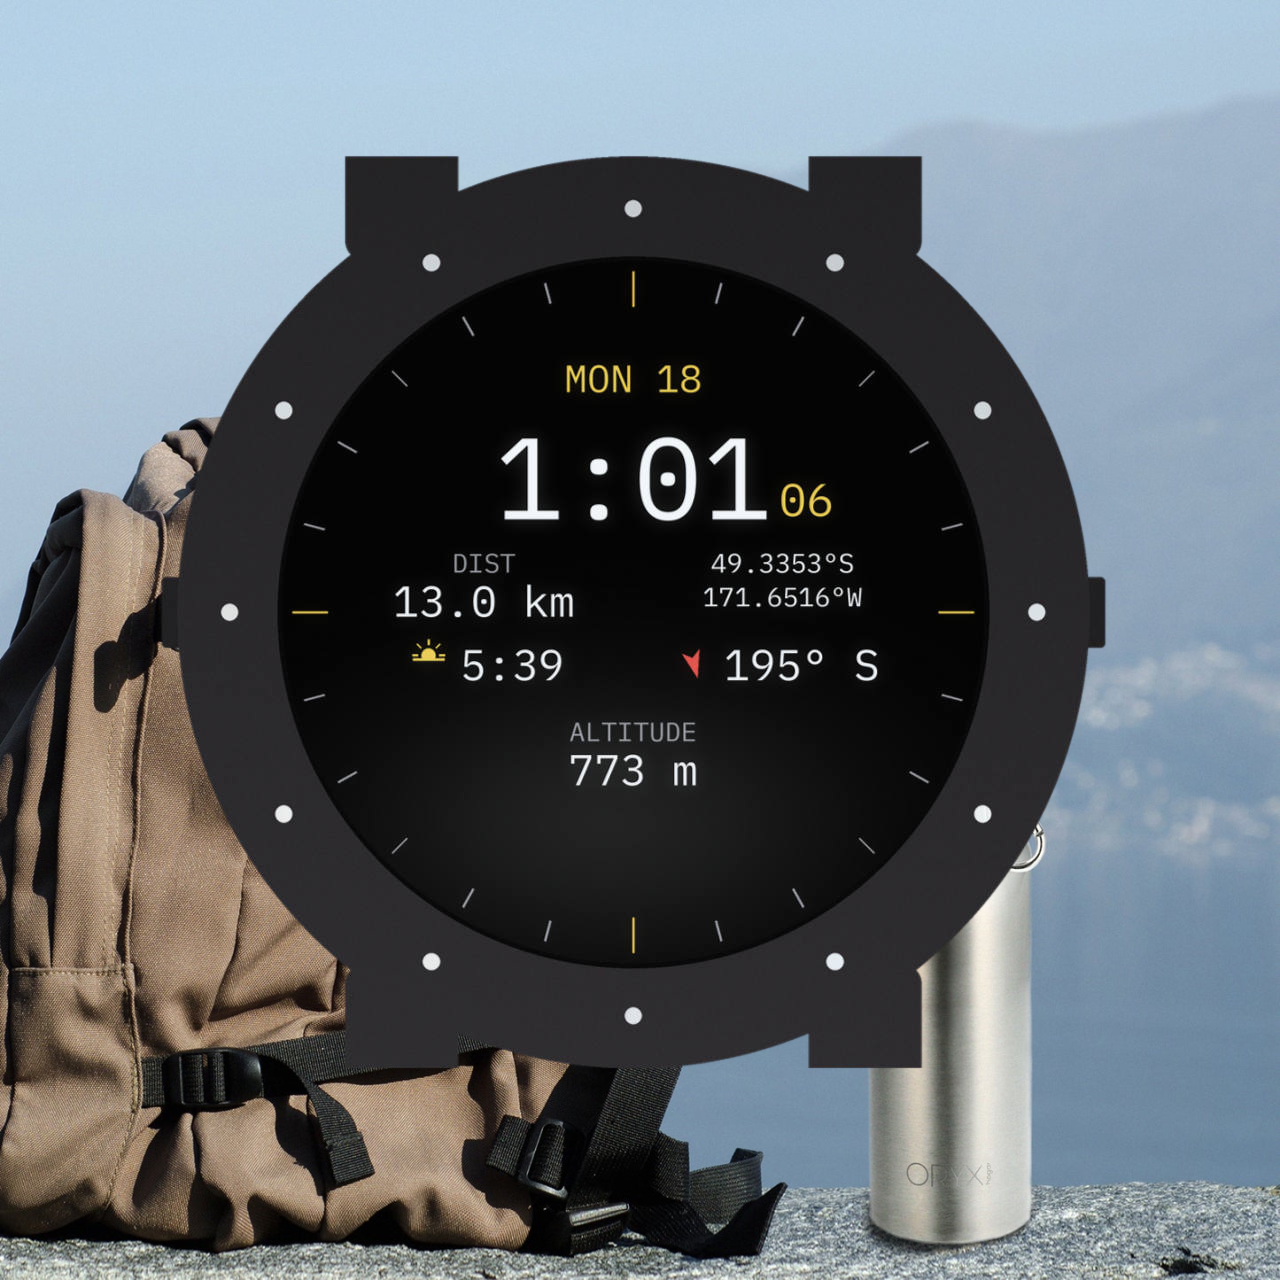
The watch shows 1.01.06
